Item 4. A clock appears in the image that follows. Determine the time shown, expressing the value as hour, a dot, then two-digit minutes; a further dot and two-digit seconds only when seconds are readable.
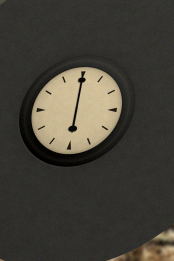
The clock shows 6.00
